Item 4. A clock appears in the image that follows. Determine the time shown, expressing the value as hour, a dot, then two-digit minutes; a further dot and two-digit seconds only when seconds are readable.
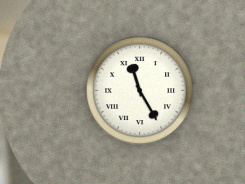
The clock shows 11.25
